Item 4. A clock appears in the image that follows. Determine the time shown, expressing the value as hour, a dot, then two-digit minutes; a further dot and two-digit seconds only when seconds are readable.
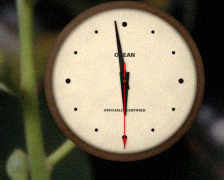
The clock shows 5.58.30
